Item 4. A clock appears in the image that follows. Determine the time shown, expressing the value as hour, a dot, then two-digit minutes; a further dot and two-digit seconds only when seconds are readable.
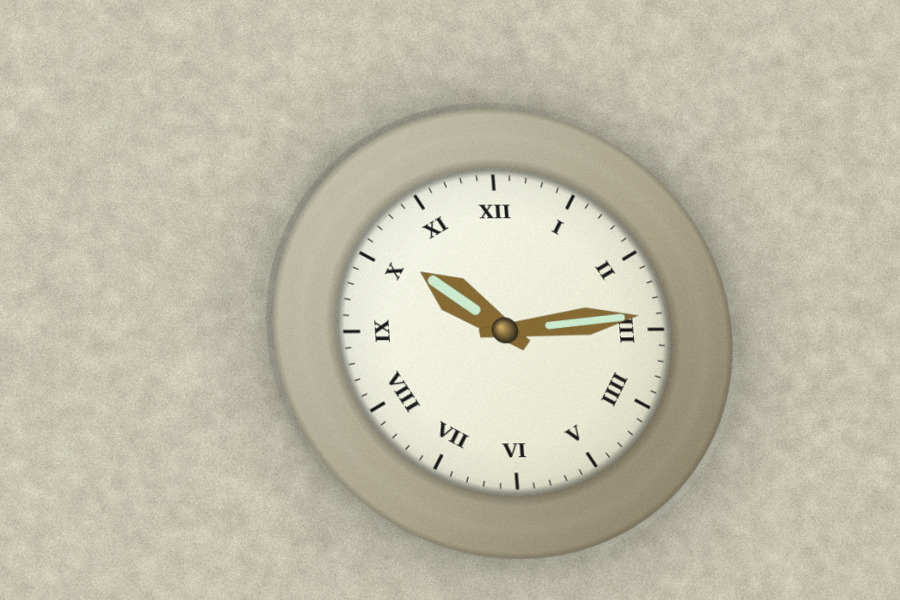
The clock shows 10.14
